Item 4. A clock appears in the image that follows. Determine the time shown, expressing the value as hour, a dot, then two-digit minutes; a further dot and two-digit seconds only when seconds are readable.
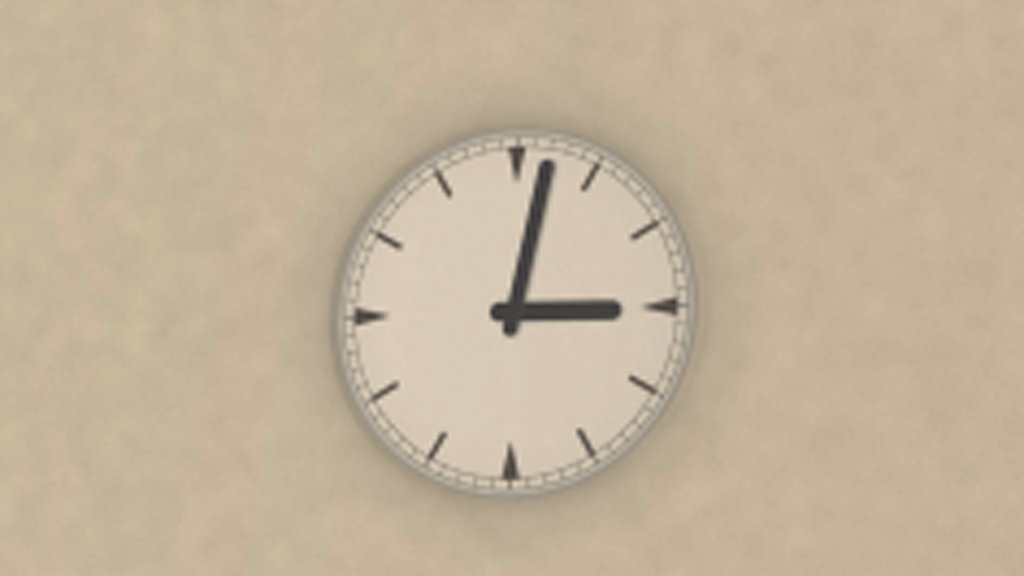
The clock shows 3.02
